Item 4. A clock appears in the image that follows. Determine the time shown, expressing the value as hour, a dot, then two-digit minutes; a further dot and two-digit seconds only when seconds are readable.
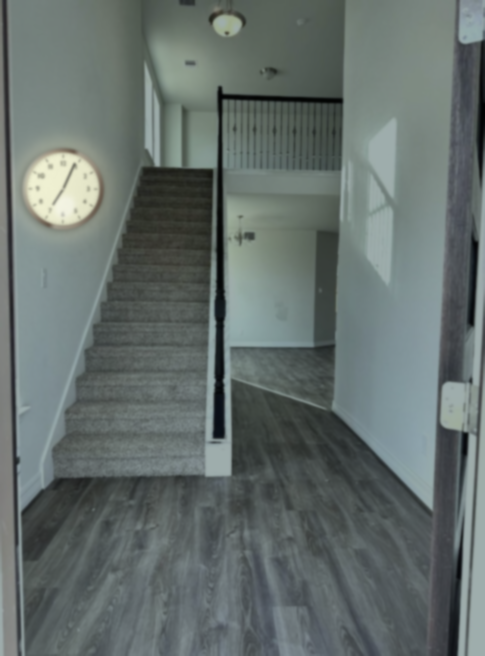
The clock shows 7.04
